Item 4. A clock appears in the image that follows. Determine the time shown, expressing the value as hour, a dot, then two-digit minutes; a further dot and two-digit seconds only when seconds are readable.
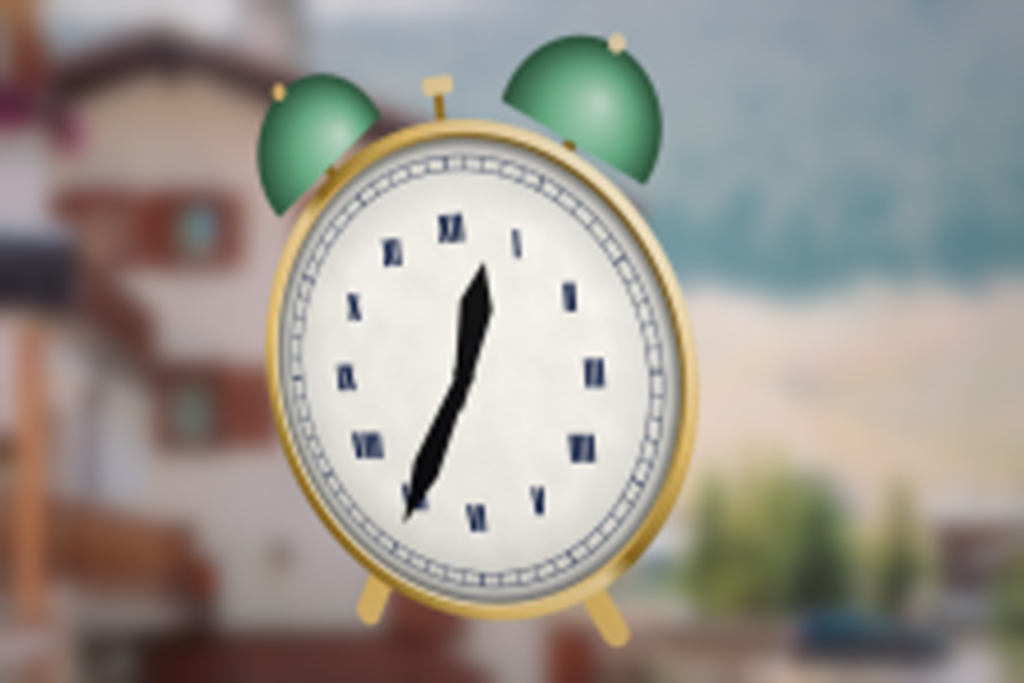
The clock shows 12.35
